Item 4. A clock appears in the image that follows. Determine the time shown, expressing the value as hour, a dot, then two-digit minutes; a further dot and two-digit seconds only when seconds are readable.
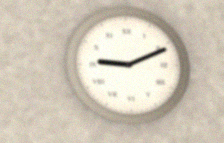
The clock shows 9.11
